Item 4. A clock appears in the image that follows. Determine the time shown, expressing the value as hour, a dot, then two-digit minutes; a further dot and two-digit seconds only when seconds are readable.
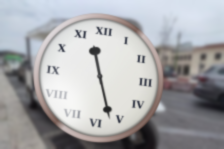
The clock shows 11.27
